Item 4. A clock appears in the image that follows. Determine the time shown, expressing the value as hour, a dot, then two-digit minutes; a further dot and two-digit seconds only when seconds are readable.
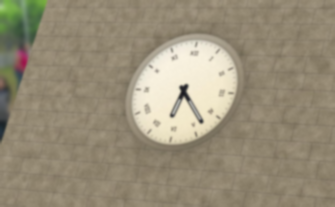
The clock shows 6.23
